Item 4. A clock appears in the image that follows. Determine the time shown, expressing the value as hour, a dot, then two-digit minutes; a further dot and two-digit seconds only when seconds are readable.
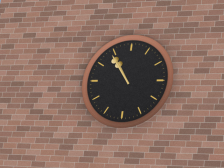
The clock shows 10.54
